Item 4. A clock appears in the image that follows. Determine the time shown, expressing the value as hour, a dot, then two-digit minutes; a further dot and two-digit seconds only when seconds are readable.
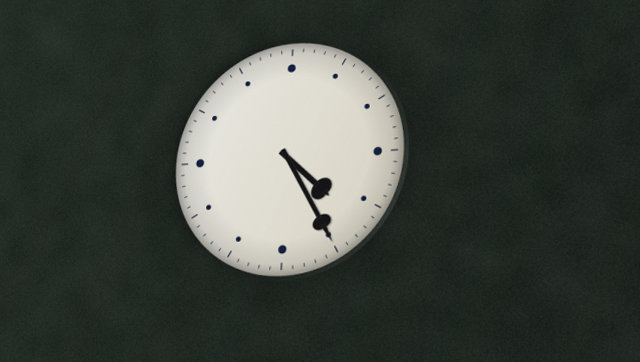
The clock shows 4.25
